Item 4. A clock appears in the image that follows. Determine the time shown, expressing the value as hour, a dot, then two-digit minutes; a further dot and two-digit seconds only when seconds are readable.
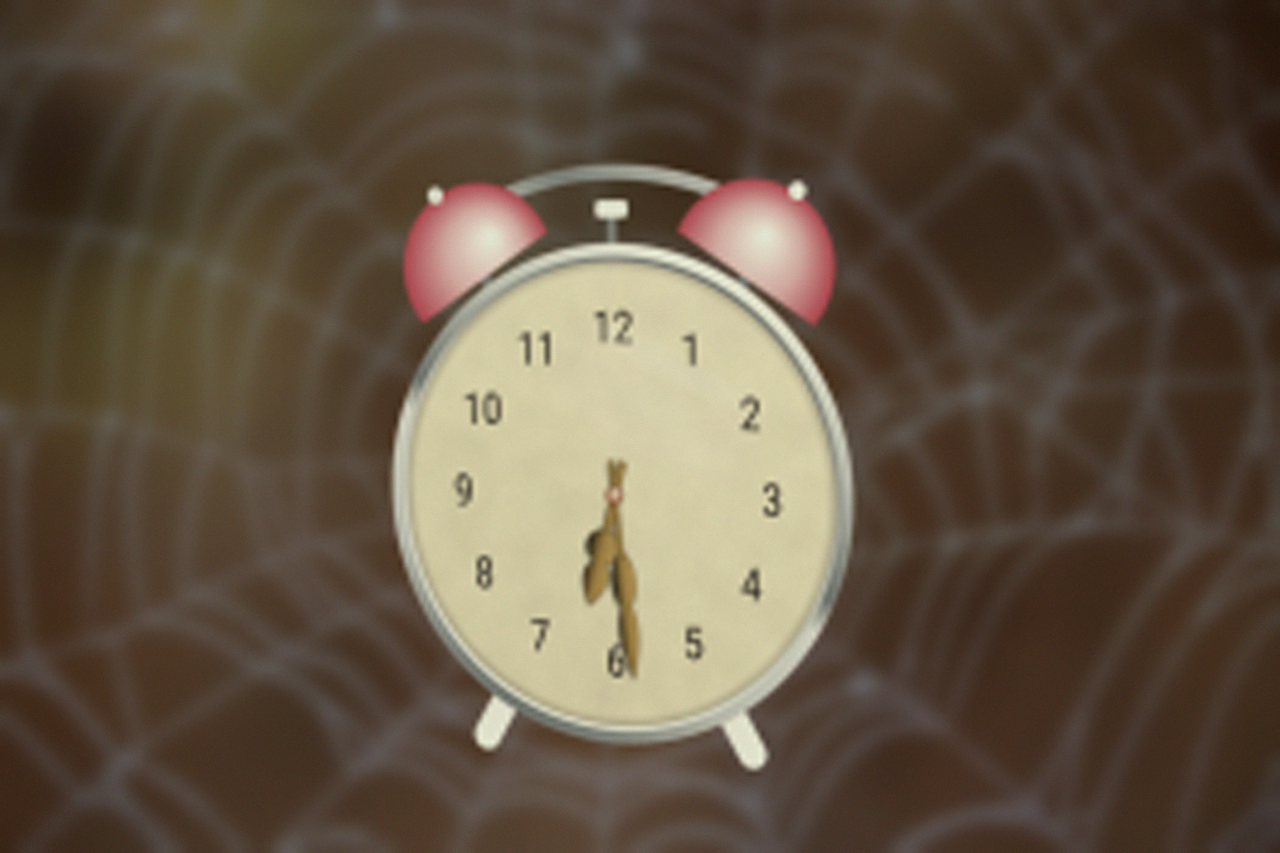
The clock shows 6.29
